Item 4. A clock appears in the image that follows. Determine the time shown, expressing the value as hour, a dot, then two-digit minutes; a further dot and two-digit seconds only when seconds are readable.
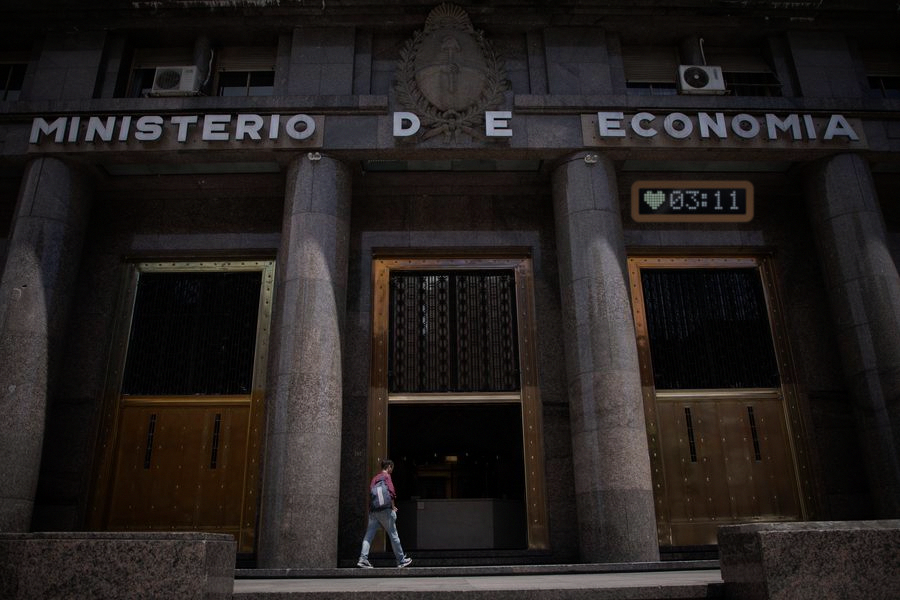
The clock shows 3.11
